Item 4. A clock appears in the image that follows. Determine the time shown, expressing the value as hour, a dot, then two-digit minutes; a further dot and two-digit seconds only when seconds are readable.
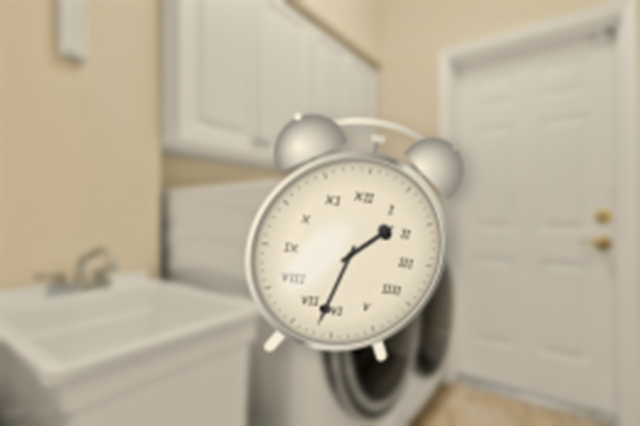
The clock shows 1.32
